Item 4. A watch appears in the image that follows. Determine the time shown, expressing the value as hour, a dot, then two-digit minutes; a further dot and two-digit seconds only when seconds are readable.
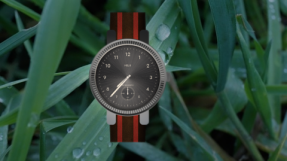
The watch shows 7.37
